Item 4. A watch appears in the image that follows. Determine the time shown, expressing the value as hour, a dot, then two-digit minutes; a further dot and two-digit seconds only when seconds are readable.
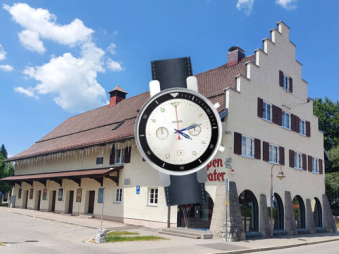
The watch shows 4.13
